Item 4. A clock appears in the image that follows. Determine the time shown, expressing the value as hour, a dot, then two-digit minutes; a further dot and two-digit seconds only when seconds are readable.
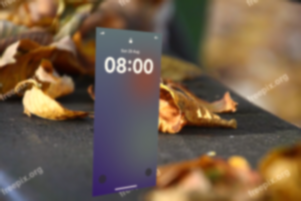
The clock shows 8.00
